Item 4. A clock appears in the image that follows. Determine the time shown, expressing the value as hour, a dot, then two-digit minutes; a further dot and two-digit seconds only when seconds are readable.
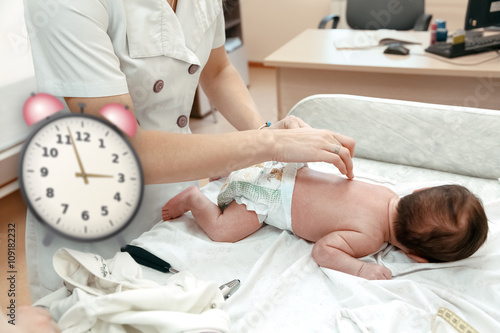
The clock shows 2.57
